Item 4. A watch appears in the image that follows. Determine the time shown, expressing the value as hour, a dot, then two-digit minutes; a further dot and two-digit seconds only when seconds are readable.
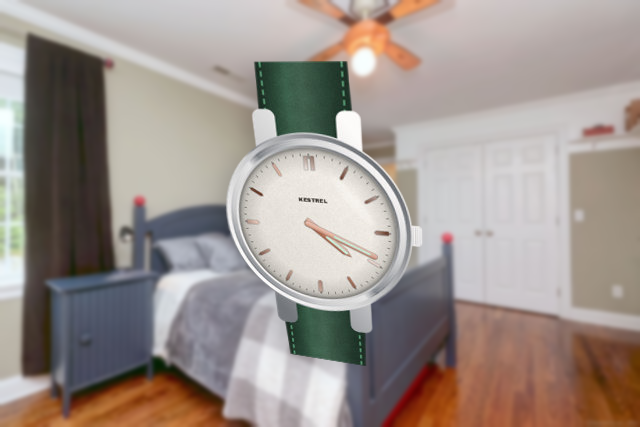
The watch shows 4.19
